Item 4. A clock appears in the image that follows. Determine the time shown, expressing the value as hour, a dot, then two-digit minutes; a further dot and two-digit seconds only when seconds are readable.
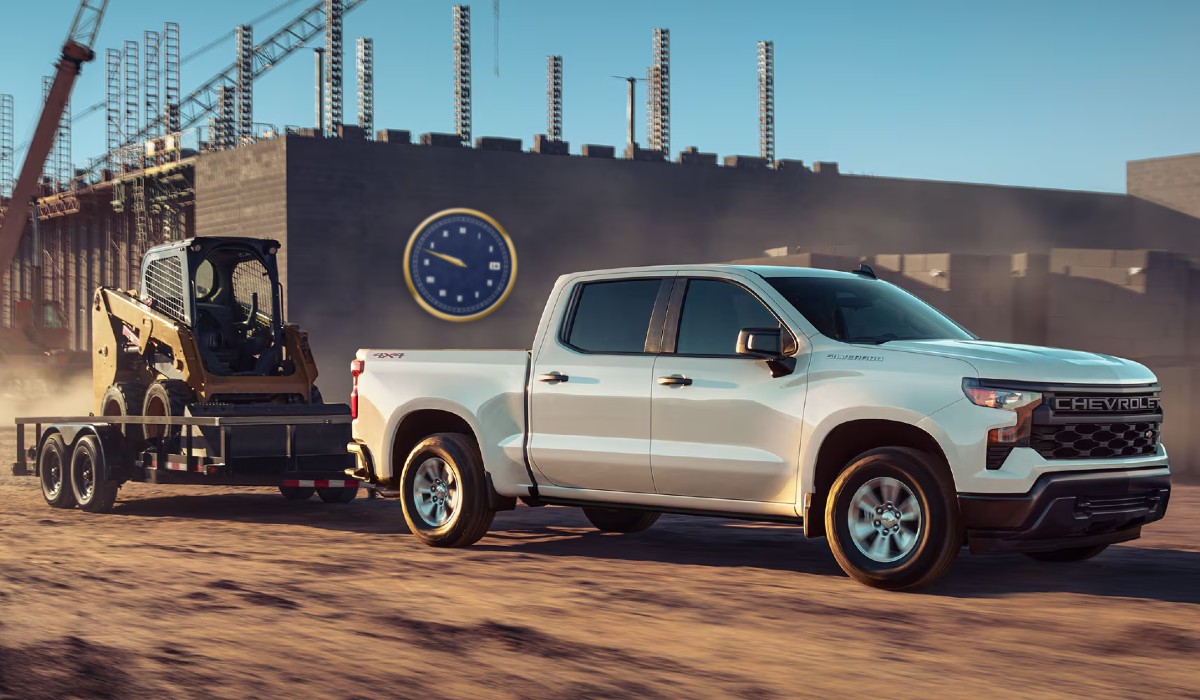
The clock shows 9.48
